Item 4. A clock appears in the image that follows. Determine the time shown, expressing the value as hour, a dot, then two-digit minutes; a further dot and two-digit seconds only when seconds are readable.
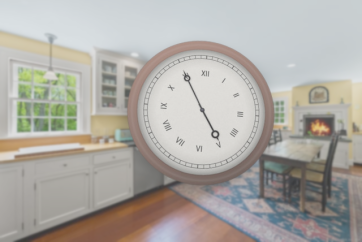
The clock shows 4.55
